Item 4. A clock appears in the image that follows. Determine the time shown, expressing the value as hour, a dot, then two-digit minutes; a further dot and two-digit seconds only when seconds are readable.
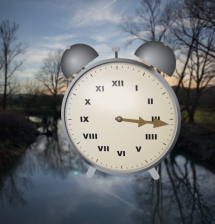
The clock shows 3.16
